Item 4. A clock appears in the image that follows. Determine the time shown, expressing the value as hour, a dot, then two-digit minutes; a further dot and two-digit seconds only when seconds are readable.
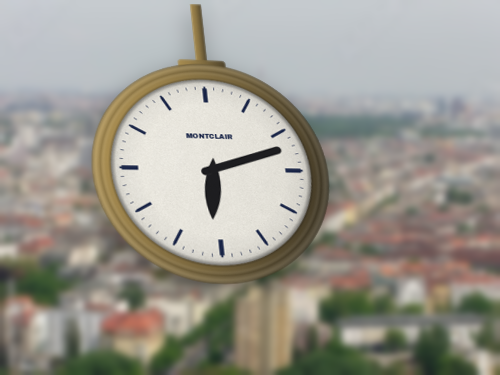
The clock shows 6.12
